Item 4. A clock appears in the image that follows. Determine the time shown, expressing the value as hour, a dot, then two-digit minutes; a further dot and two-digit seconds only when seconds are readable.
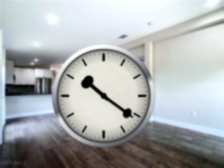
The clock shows 10.21
